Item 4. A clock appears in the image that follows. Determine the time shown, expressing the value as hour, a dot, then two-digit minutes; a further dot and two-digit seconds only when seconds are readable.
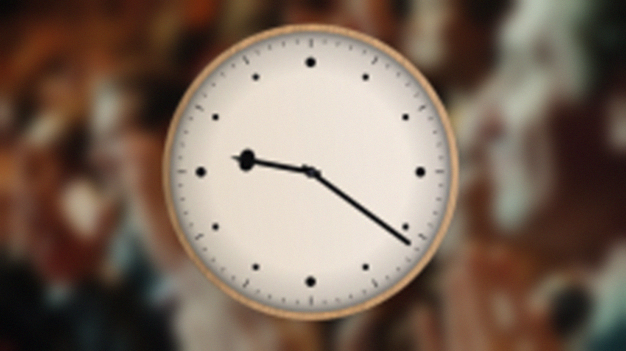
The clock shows 9.21
